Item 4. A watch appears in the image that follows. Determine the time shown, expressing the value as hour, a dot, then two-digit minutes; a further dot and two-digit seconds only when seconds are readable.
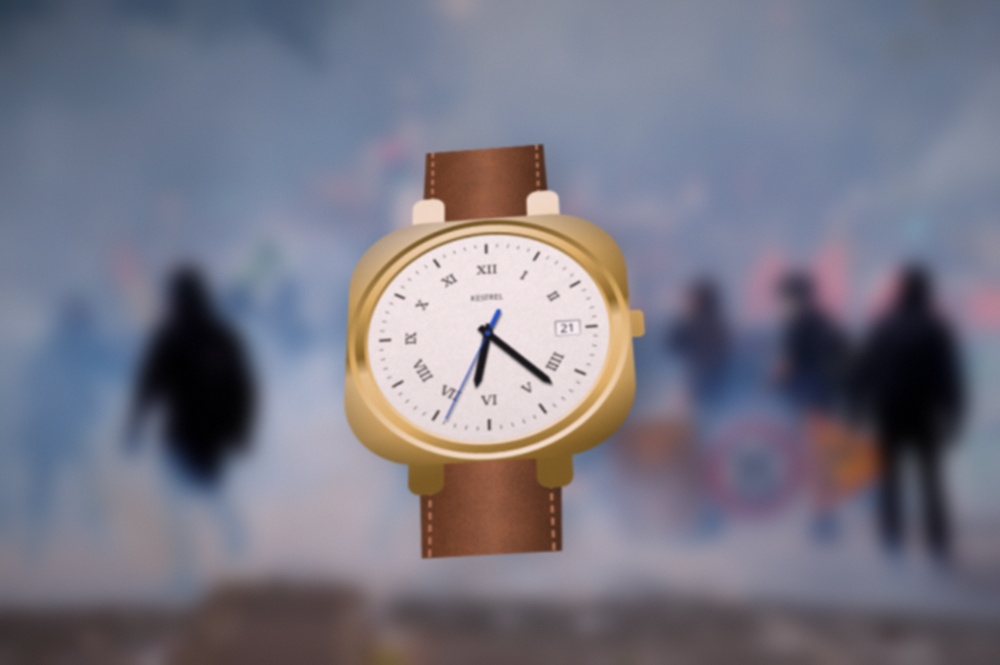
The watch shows 6.22.34
